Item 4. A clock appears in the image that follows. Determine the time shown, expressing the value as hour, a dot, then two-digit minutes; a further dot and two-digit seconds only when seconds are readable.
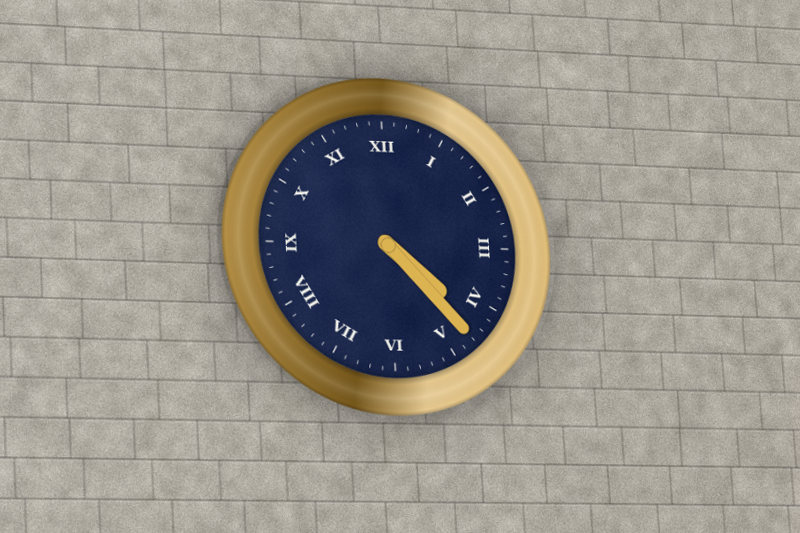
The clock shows 4.23
